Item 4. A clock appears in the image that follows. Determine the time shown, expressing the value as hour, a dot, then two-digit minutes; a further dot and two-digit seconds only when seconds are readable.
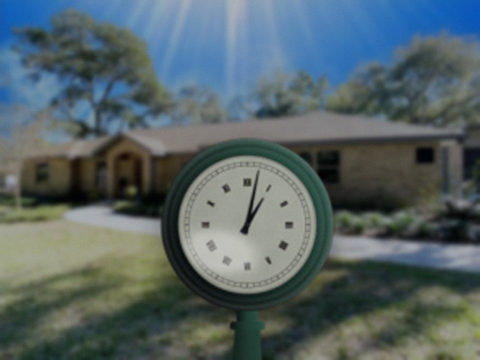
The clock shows 1.02
